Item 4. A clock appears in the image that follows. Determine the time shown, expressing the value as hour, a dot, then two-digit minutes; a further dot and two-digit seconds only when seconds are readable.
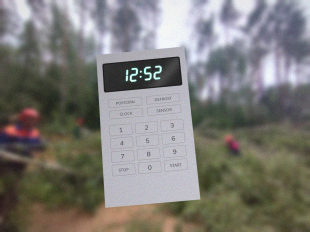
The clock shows 12.52
